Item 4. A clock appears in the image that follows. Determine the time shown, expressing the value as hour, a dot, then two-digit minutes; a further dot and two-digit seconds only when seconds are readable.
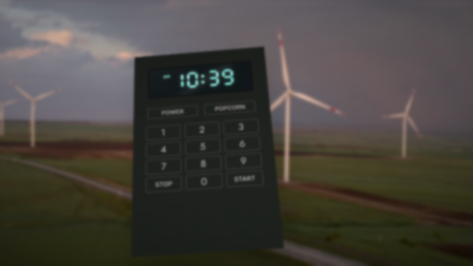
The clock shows 10.39
